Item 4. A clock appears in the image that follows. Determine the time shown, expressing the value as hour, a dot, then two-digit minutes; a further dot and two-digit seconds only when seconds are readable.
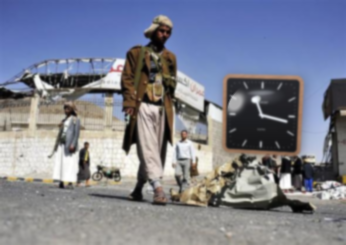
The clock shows 11.17
